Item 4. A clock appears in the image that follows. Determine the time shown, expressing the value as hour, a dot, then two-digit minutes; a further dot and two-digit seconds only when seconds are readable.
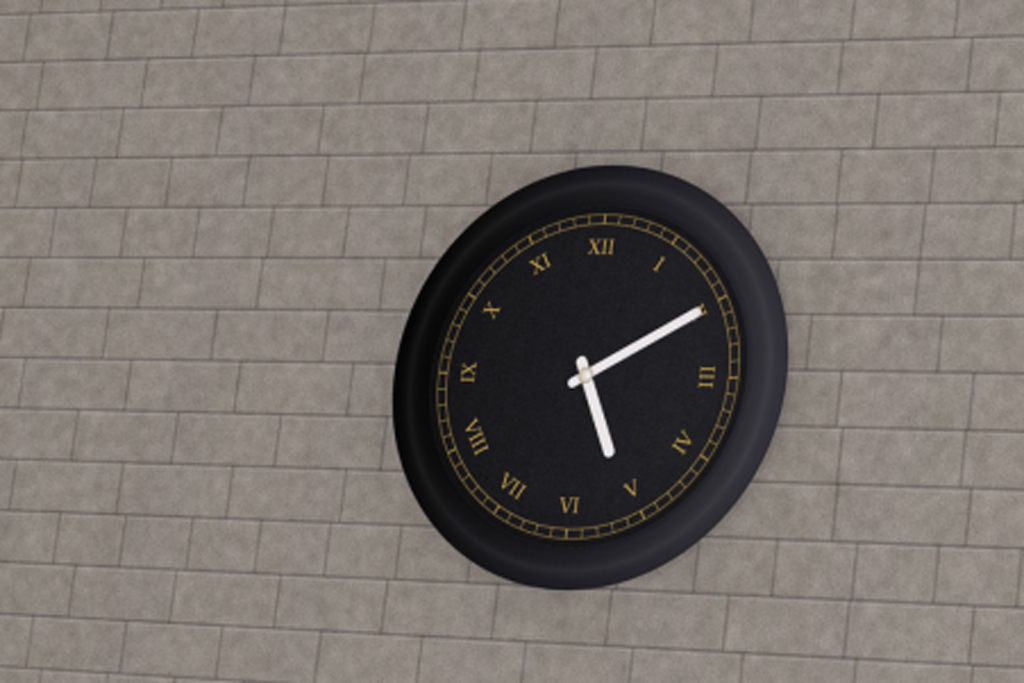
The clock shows 5.10
